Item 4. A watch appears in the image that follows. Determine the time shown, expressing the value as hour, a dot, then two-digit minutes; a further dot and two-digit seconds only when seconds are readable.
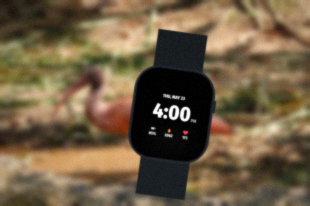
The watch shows 4.00
